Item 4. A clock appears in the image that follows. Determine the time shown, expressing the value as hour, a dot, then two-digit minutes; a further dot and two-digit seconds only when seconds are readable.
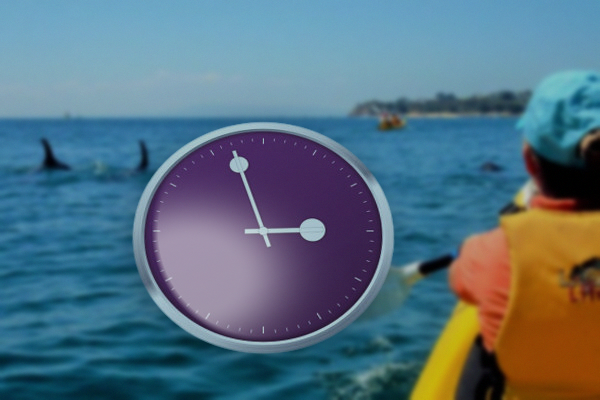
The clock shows 2.57
